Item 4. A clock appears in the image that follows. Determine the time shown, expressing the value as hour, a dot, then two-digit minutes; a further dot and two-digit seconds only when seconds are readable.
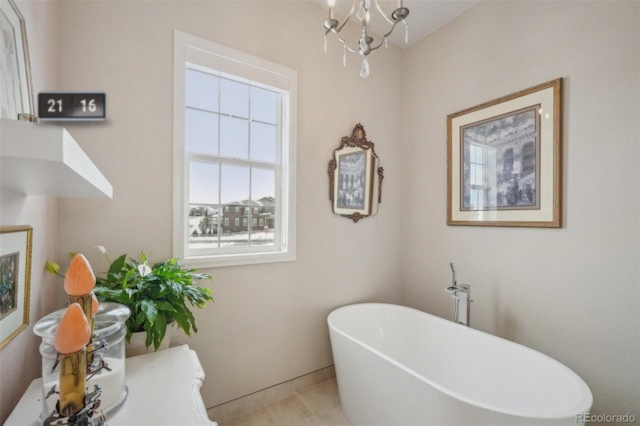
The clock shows 21.16
